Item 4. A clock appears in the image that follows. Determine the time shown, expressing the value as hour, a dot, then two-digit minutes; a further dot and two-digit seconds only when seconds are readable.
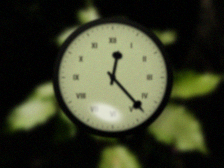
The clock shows 12.23
